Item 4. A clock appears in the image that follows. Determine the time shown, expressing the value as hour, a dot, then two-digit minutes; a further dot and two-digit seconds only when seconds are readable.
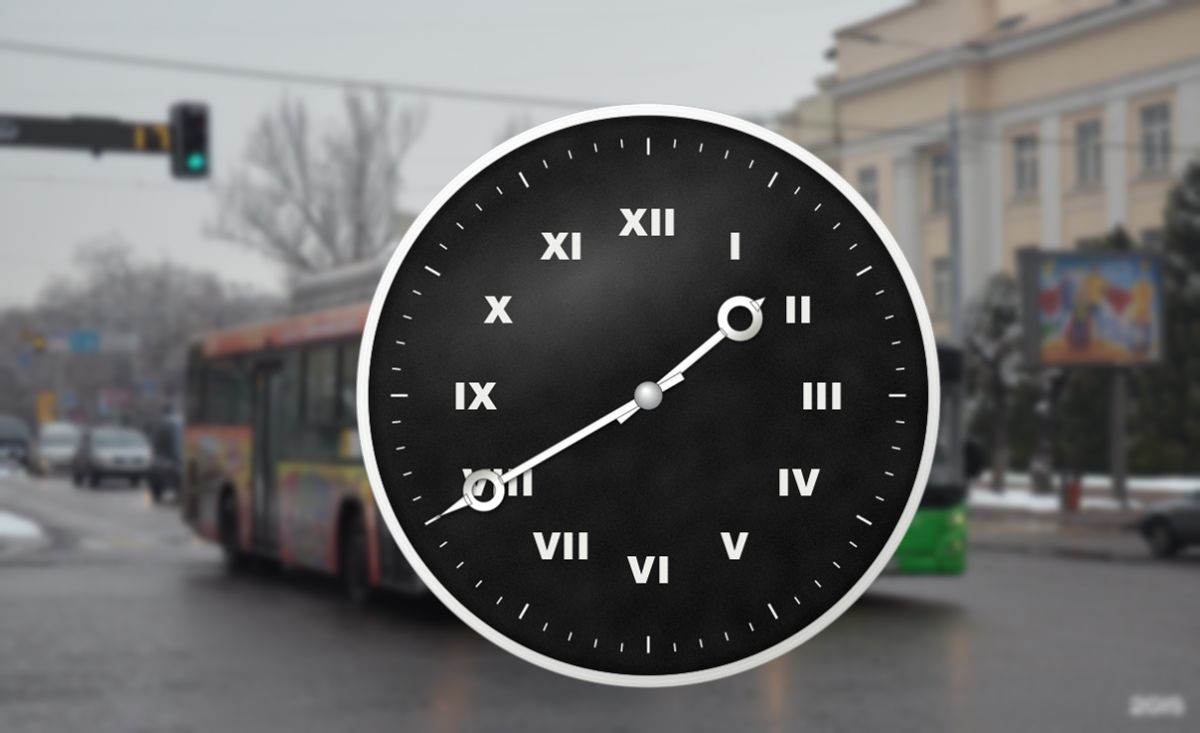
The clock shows 1.40
